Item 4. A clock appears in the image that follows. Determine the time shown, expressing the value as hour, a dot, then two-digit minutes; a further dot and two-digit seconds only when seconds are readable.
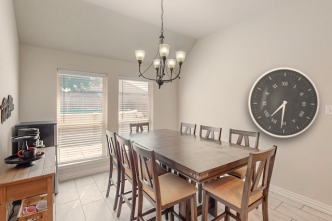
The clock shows 7.31
